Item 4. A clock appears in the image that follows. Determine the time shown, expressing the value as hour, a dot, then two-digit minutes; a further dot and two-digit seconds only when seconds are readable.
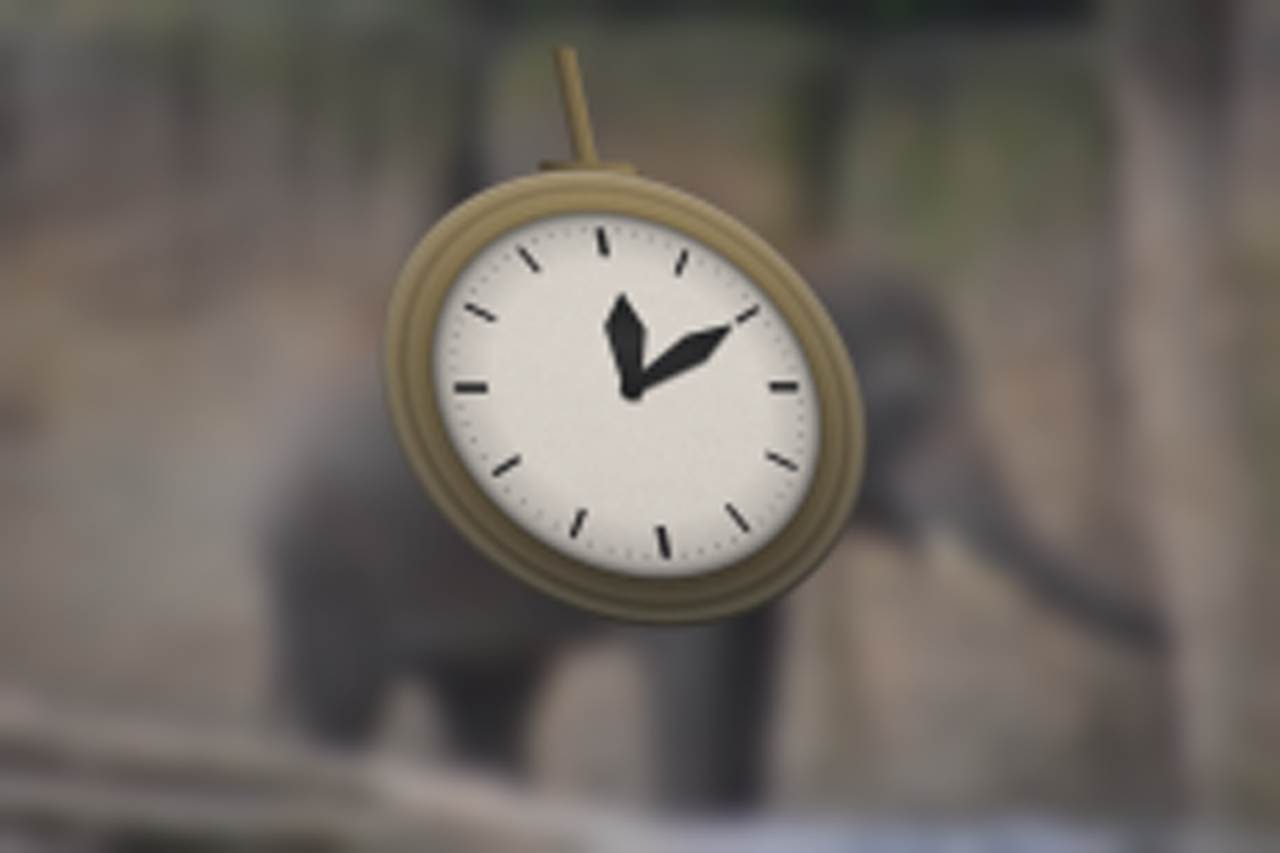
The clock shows 12.10
